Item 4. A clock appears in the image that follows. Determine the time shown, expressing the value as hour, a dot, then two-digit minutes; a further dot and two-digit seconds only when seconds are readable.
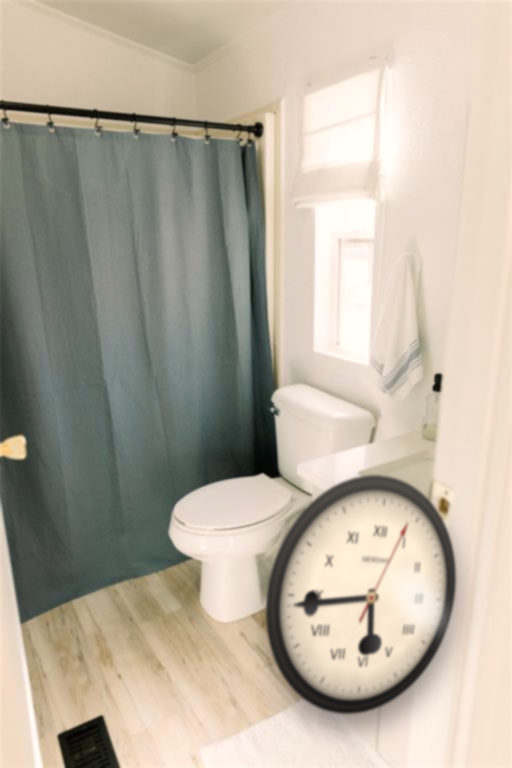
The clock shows 5.44.04
